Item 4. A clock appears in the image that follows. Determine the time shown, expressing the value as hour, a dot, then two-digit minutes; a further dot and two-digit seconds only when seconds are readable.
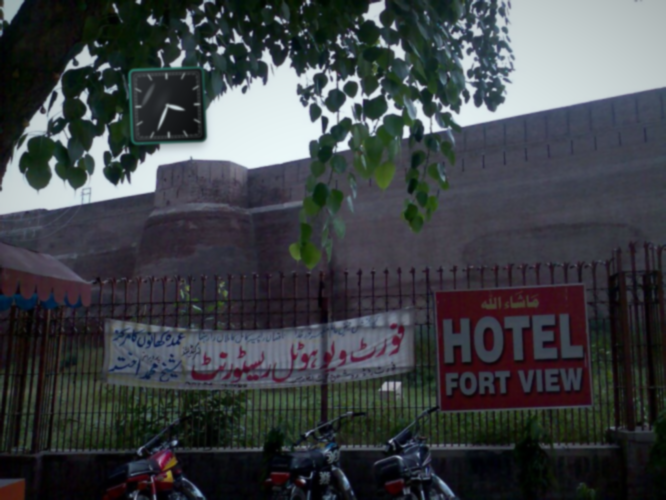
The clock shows 3.34
